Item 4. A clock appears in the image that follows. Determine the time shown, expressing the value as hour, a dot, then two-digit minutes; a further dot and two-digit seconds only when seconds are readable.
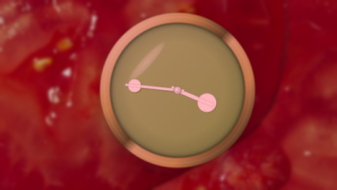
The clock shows 3.46
